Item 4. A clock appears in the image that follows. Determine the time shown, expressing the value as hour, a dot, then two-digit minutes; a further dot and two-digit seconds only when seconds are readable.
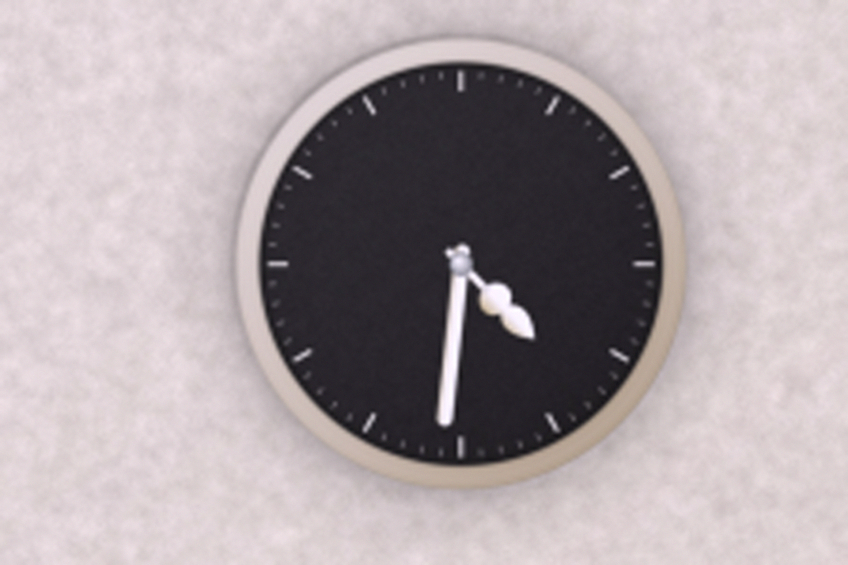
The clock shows 4.31
